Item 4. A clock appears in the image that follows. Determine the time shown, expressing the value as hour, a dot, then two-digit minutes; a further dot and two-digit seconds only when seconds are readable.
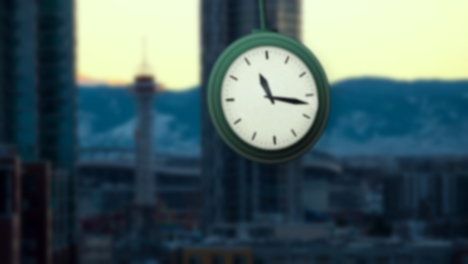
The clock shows 11.17
